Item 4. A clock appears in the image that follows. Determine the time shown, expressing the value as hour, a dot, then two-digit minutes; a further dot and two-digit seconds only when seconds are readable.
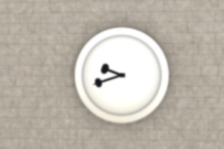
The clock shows 9.42
